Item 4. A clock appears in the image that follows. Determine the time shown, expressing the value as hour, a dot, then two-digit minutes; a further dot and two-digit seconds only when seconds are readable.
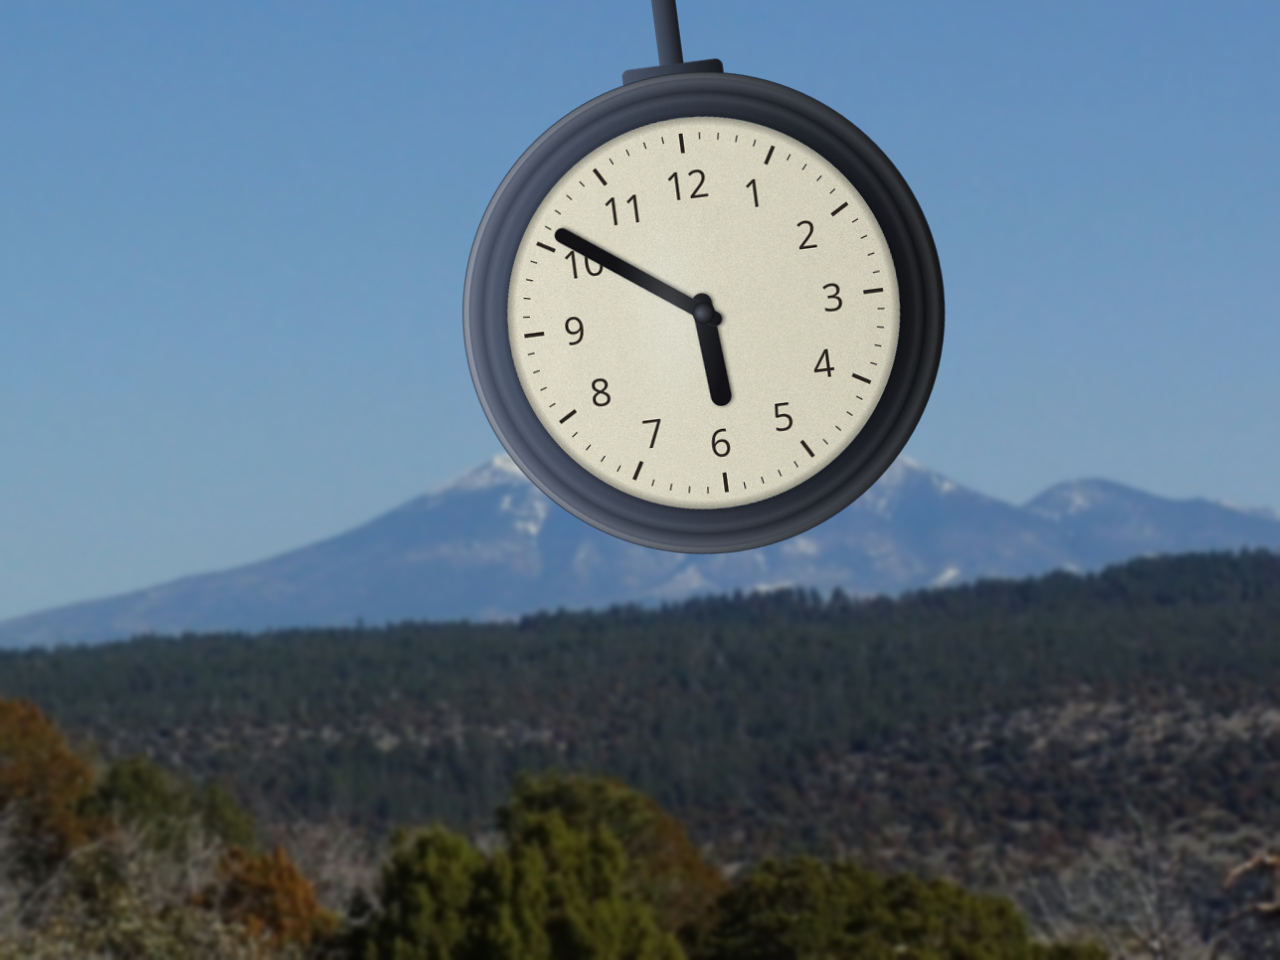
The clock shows 5.51
